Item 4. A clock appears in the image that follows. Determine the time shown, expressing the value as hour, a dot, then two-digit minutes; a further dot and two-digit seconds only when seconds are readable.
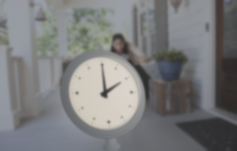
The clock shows 2.00
